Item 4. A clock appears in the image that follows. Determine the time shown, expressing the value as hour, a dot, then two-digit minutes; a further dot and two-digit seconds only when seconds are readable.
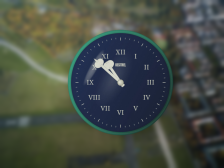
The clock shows 10.52
